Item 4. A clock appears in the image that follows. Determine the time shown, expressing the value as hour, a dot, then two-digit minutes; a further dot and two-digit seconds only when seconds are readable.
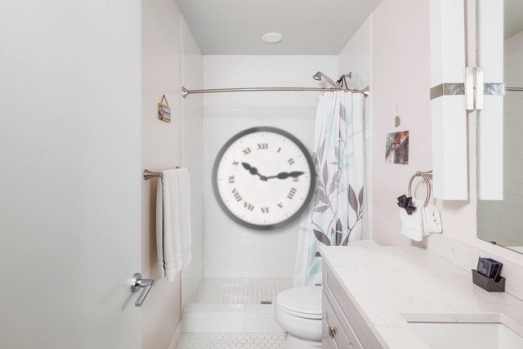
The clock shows 10.14
